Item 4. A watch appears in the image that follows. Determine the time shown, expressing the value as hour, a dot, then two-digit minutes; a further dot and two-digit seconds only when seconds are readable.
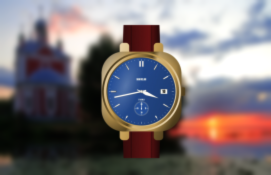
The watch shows 3.43
